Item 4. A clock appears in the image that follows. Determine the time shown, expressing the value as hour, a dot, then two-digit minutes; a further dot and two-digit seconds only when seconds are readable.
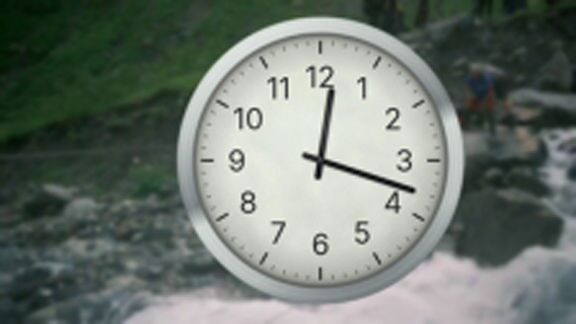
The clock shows 12.18
